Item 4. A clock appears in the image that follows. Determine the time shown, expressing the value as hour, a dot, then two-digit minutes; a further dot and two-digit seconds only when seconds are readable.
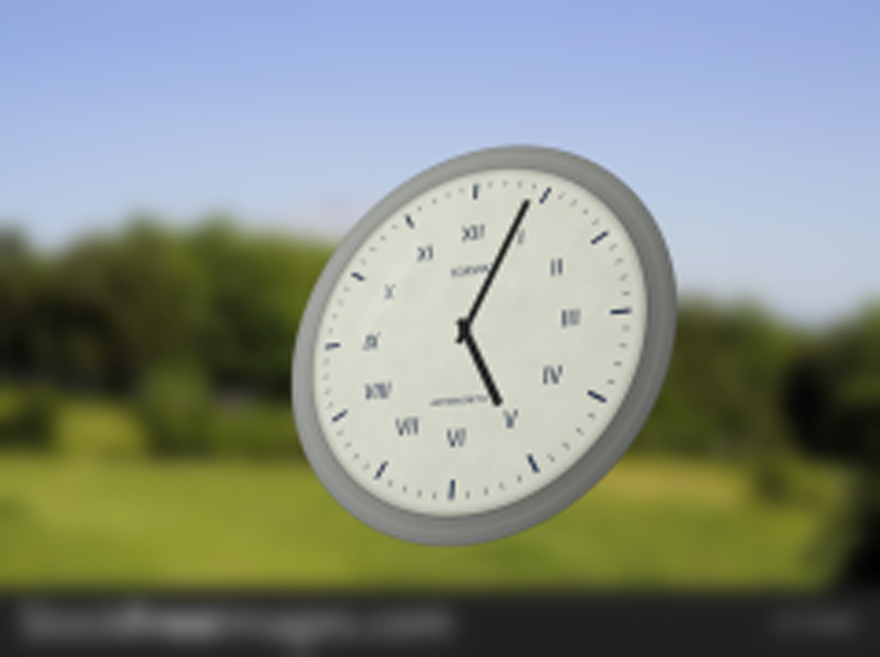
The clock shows 5.04
